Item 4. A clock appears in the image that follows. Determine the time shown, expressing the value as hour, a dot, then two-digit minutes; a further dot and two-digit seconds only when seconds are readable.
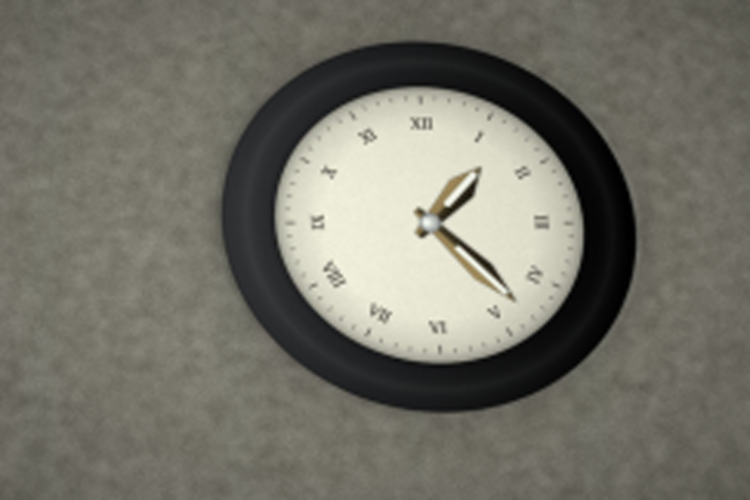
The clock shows 1.23
